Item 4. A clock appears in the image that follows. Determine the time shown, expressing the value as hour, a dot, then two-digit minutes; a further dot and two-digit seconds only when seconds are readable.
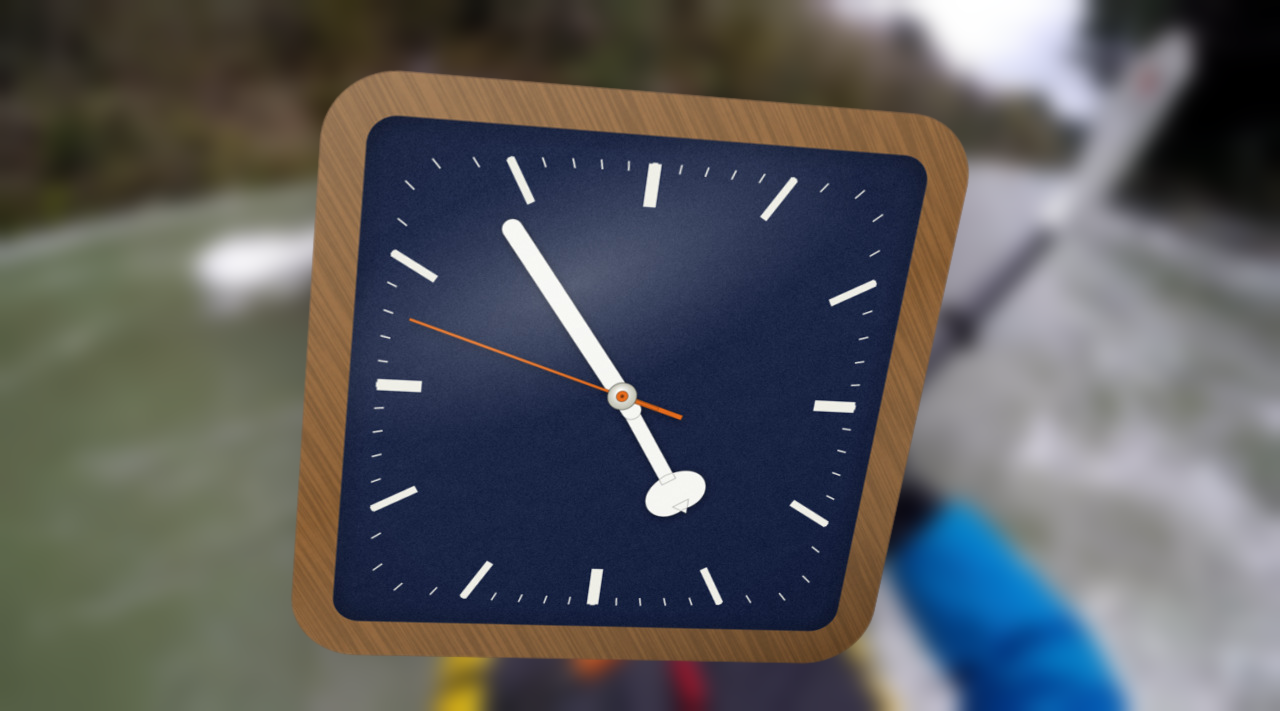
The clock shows 4.53.48
